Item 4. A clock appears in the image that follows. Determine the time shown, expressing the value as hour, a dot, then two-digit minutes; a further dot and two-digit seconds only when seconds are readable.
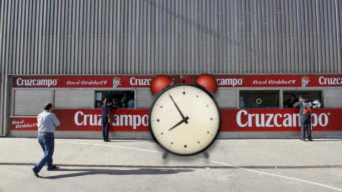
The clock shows 7.55
